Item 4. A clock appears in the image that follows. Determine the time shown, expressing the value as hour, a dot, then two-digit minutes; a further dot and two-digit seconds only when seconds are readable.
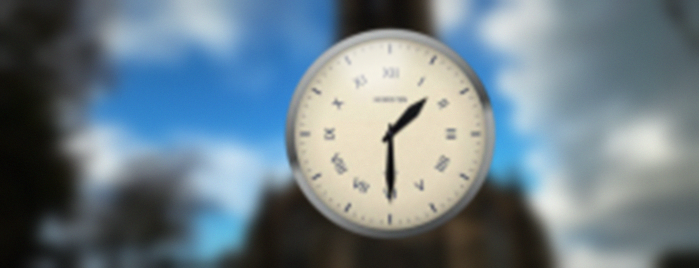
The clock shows 1.30
